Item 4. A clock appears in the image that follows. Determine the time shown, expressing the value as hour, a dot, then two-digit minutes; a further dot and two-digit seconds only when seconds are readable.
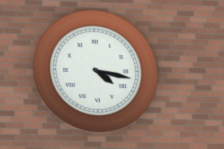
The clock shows 4.17
